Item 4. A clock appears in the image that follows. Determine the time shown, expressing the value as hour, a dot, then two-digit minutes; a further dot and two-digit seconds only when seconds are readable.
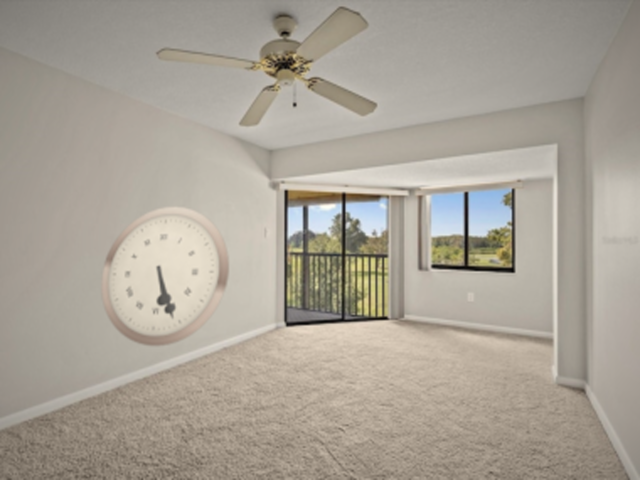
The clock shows 5.26
